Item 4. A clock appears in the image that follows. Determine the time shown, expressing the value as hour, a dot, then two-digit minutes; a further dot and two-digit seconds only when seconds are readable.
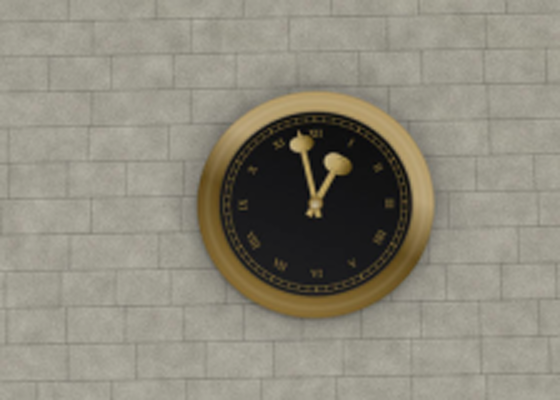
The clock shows 12.58
